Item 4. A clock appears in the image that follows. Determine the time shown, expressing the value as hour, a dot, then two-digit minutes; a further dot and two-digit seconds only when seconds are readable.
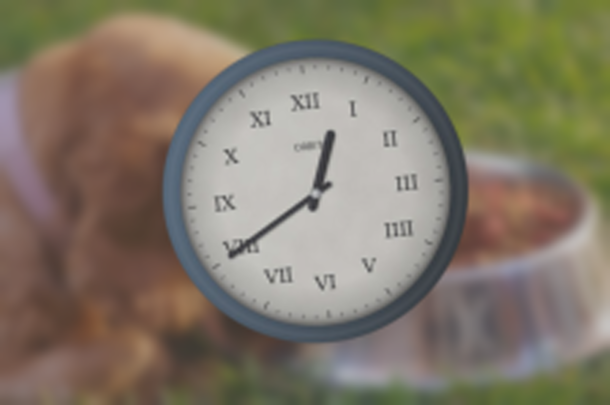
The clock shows 12.40
